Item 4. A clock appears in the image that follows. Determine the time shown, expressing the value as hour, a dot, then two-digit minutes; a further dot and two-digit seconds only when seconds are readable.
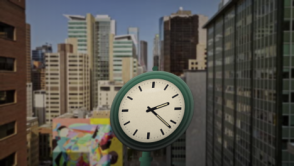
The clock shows 2.22
